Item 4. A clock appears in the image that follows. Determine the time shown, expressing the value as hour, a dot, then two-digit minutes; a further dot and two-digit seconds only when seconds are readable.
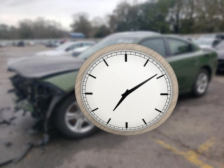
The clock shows 7.09
